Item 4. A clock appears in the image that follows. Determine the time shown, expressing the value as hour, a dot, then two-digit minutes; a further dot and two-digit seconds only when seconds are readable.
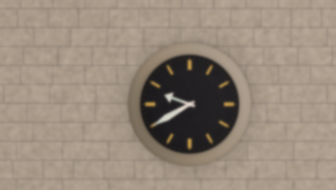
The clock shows 9.40
